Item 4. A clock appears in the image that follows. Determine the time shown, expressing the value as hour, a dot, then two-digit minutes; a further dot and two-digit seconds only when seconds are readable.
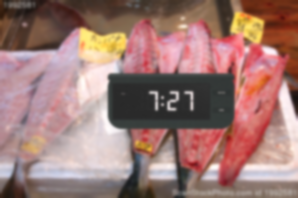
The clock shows 7.27
